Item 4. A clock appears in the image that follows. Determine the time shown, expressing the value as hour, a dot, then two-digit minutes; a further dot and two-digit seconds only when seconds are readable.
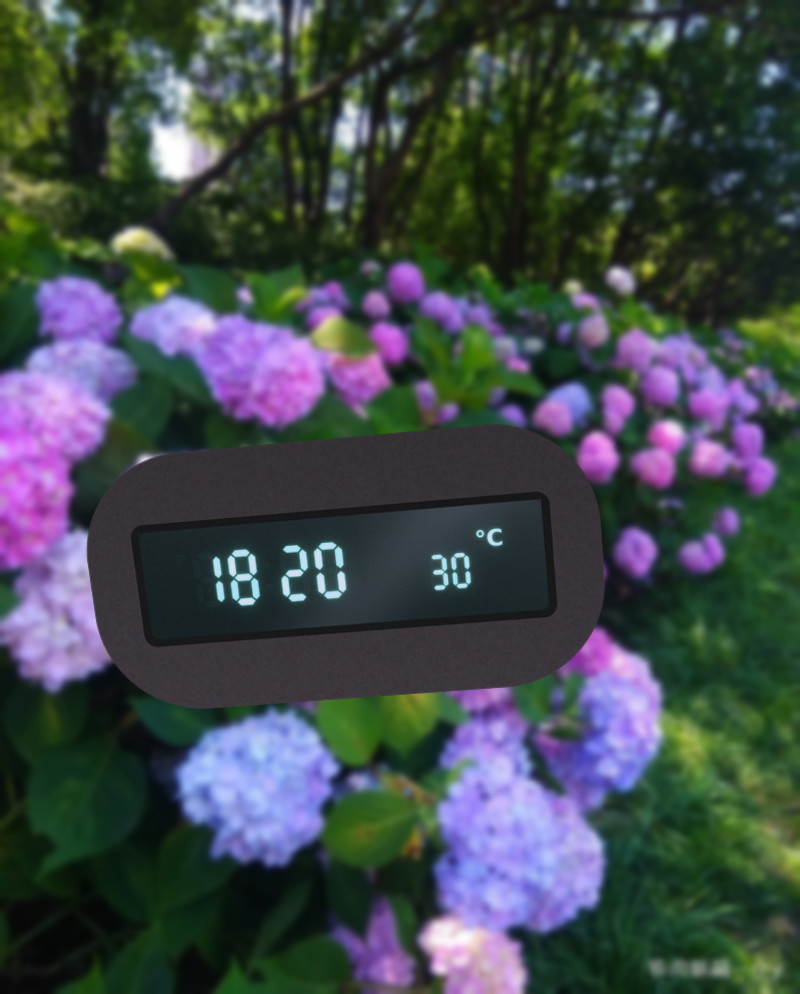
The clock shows 18.20
